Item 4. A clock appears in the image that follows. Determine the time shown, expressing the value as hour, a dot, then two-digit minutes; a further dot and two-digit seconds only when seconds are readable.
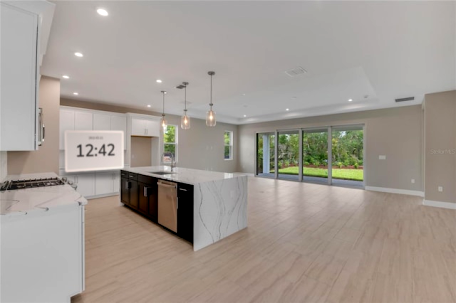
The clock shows 12.42
